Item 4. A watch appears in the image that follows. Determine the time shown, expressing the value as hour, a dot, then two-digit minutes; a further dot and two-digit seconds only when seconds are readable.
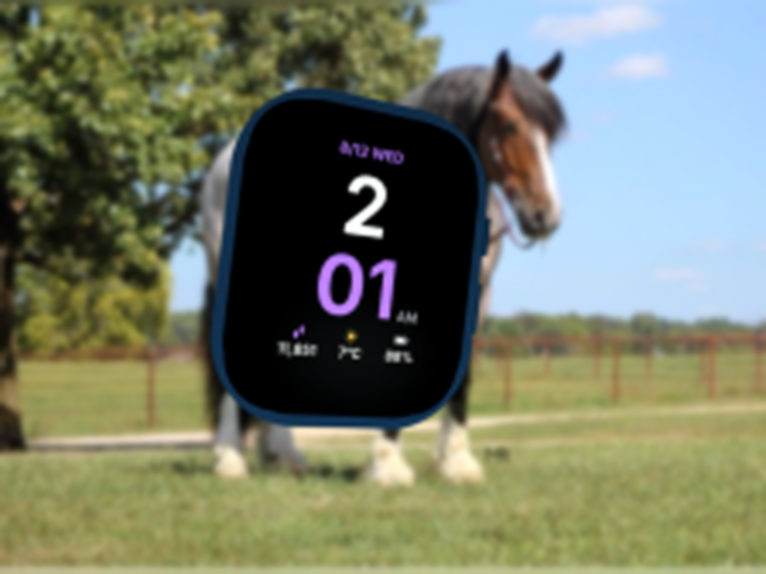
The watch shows 2.01
